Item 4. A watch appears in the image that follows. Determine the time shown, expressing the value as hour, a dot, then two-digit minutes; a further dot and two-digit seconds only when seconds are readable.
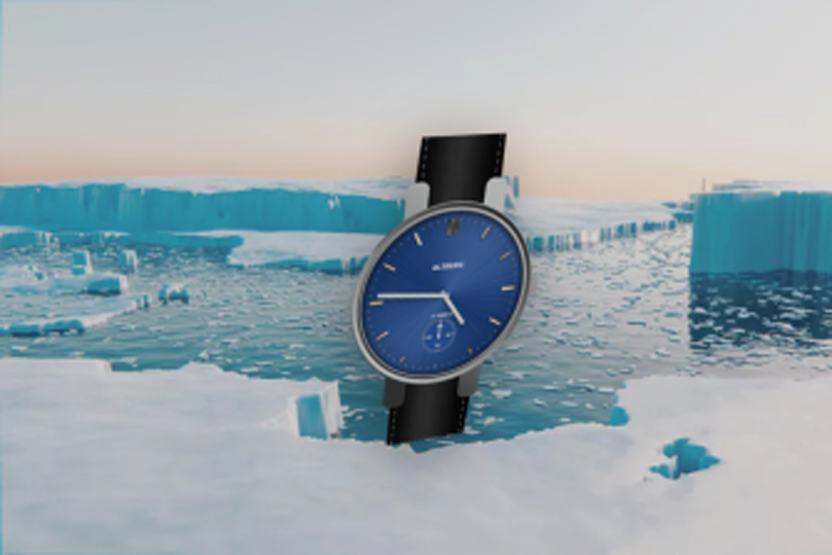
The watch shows 4.46
